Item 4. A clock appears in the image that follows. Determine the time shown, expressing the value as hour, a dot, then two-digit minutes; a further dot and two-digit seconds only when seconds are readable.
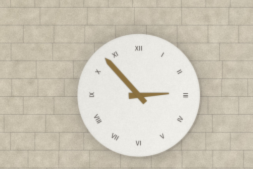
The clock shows 2.53
